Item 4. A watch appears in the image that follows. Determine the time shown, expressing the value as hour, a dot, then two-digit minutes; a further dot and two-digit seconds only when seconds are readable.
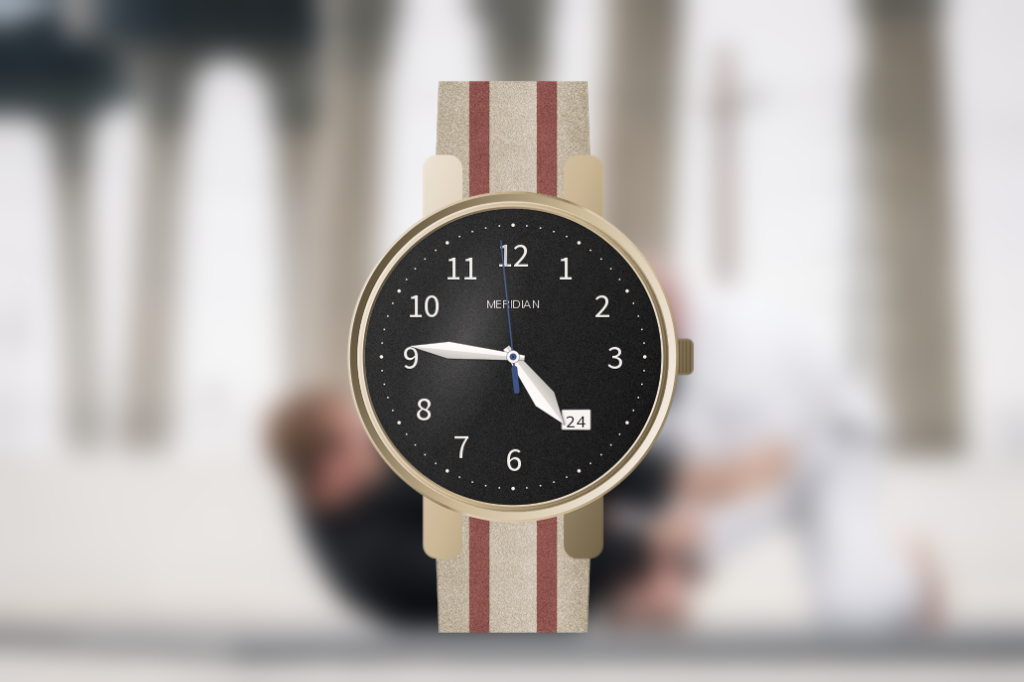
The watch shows 4.45.59
